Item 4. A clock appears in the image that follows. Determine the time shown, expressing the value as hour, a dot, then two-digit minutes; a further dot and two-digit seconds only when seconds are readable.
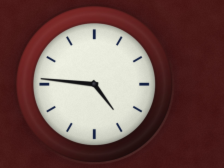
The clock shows 4.46
